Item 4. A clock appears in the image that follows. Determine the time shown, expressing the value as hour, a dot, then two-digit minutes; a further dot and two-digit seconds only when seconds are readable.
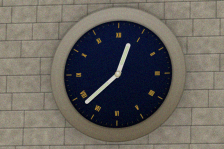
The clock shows 12.38
